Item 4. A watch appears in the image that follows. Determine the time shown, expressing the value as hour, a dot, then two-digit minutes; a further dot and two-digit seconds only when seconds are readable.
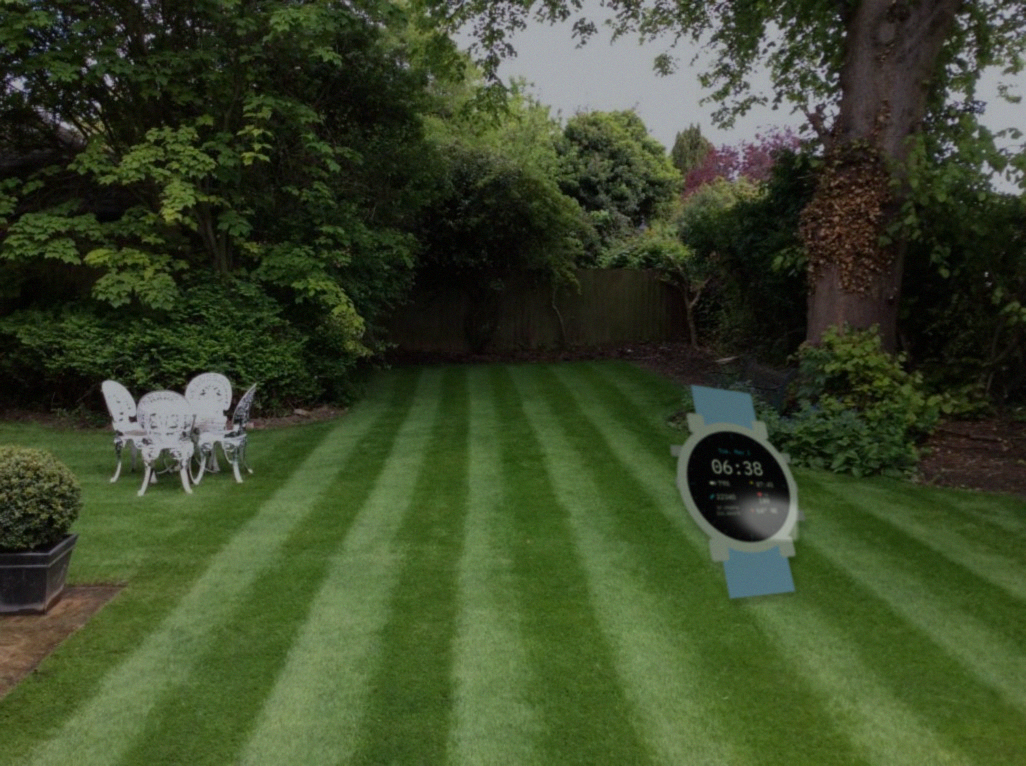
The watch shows 6.38
